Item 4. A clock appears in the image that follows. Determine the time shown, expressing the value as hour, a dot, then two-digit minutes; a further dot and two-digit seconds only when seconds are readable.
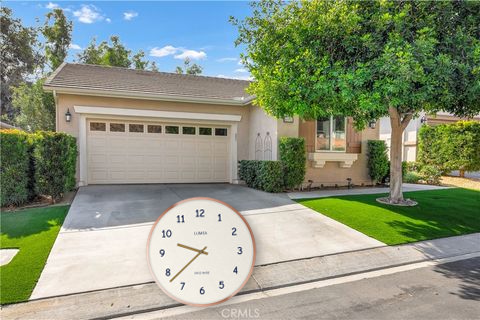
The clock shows 9.38
